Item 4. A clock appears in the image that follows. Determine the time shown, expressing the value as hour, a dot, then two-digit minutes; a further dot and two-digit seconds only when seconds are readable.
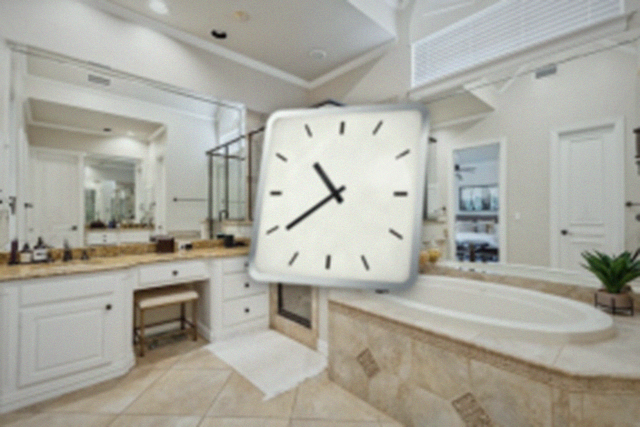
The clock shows 10.39
